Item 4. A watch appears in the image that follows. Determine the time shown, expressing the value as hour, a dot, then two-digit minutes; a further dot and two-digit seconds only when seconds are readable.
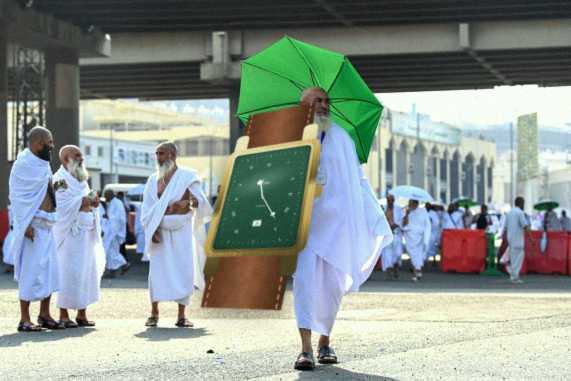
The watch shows 11.24
